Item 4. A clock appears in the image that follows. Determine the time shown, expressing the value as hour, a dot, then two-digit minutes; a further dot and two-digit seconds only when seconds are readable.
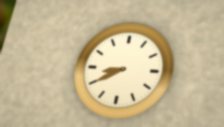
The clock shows 8.40
